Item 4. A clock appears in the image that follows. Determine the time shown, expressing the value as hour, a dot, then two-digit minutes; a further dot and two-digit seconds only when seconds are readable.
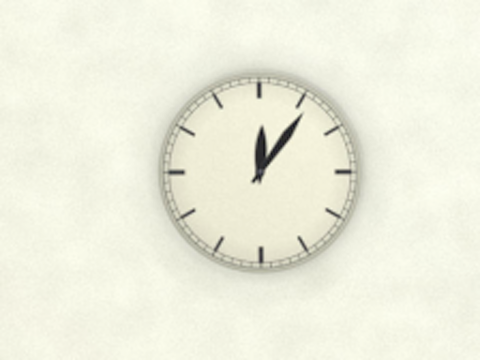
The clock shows 12.06
